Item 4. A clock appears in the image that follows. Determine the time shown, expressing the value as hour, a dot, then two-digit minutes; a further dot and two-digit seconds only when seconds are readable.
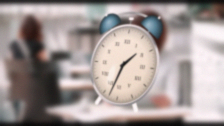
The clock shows 1.33
